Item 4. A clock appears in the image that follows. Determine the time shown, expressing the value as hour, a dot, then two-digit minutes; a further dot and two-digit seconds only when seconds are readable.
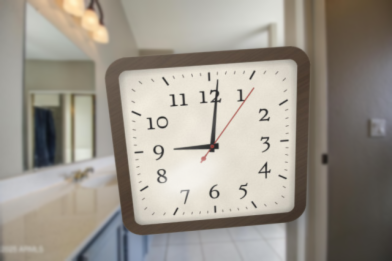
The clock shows 9.01.06
